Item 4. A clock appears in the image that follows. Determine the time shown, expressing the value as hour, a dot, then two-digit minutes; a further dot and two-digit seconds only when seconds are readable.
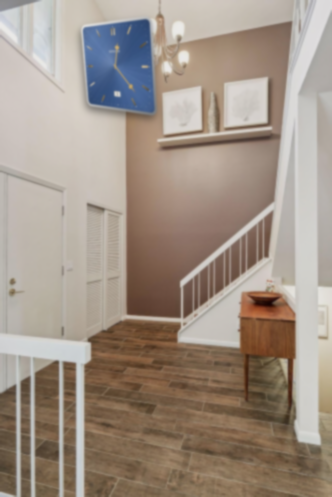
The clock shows 12.23
